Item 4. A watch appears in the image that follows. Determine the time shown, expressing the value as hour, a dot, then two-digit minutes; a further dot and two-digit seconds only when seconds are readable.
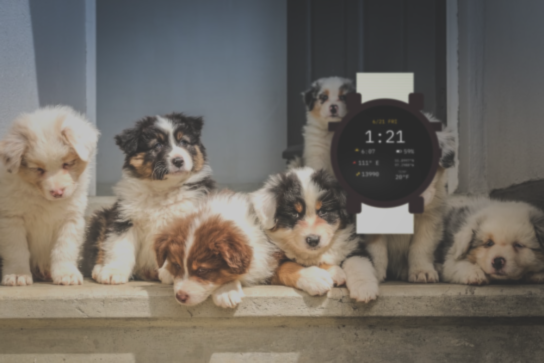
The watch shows 1.21
